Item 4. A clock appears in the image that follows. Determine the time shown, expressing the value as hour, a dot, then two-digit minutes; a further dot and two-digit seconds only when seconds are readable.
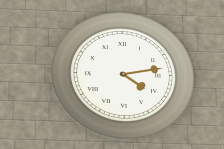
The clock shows 4.13
